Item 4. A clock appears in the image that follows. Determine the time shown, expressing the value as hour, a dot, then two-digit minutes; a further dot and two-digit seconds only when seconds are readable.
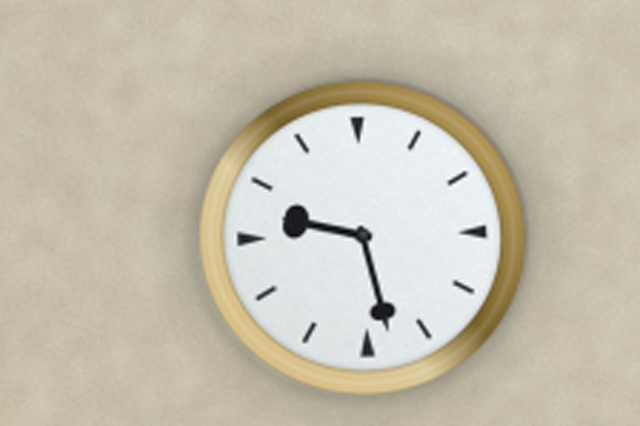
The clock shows 9.28
